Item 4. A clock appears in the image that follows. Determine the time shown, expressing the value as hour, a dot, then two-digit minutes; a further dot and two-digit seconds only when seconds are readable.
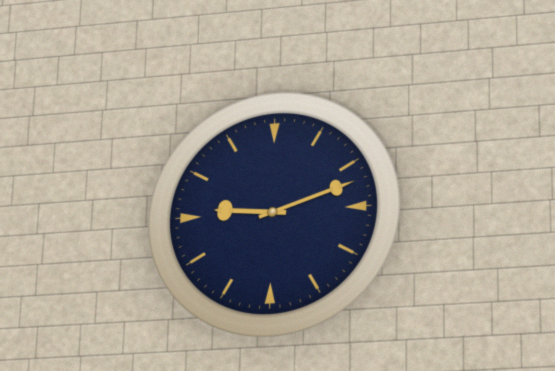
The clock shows 9.12
